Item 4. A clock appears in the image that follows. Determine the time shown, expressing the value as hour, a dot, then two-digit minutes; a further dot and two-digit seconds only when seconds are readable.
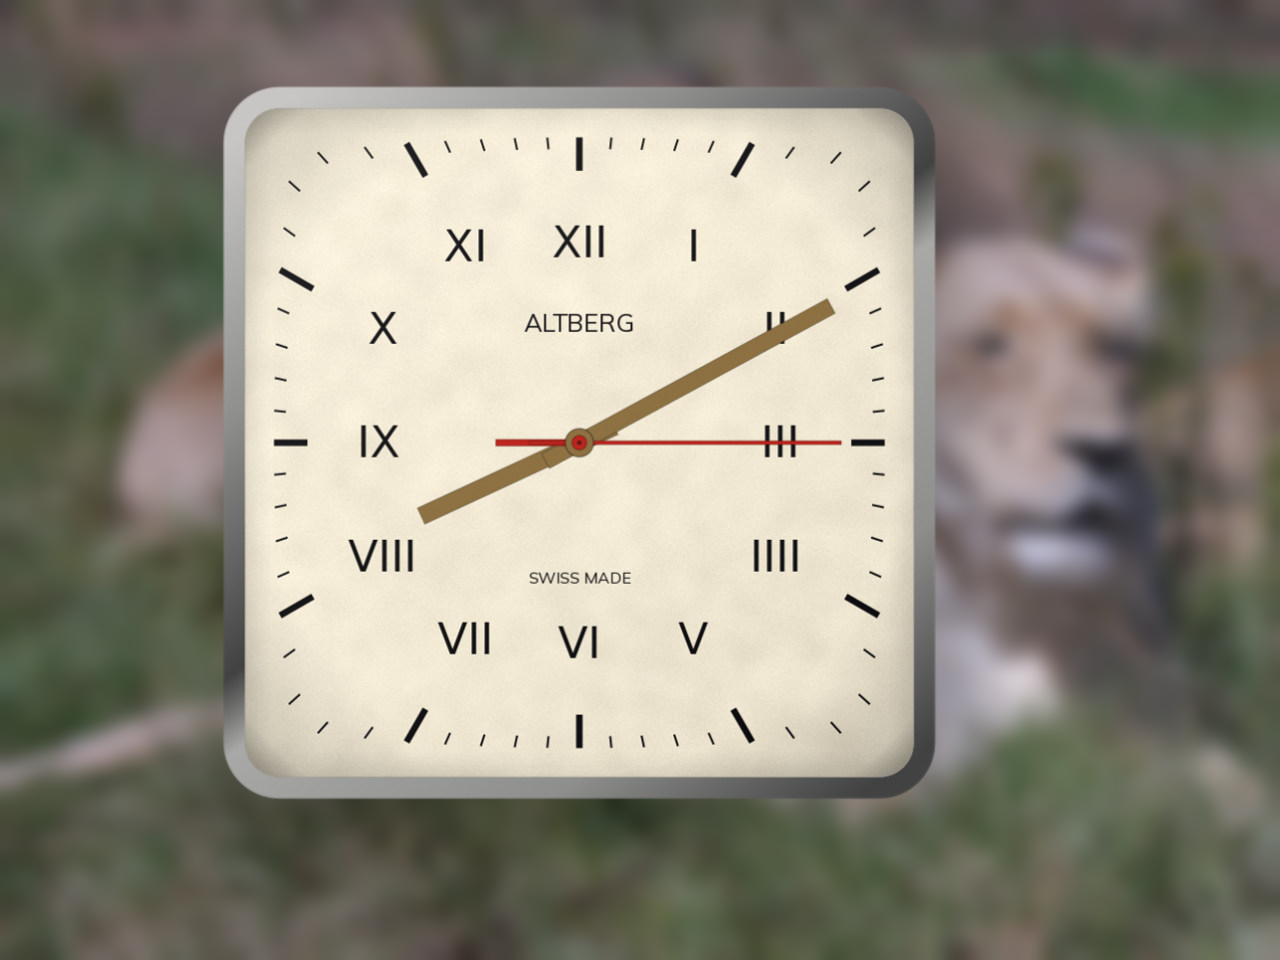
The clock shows 8.10.15
